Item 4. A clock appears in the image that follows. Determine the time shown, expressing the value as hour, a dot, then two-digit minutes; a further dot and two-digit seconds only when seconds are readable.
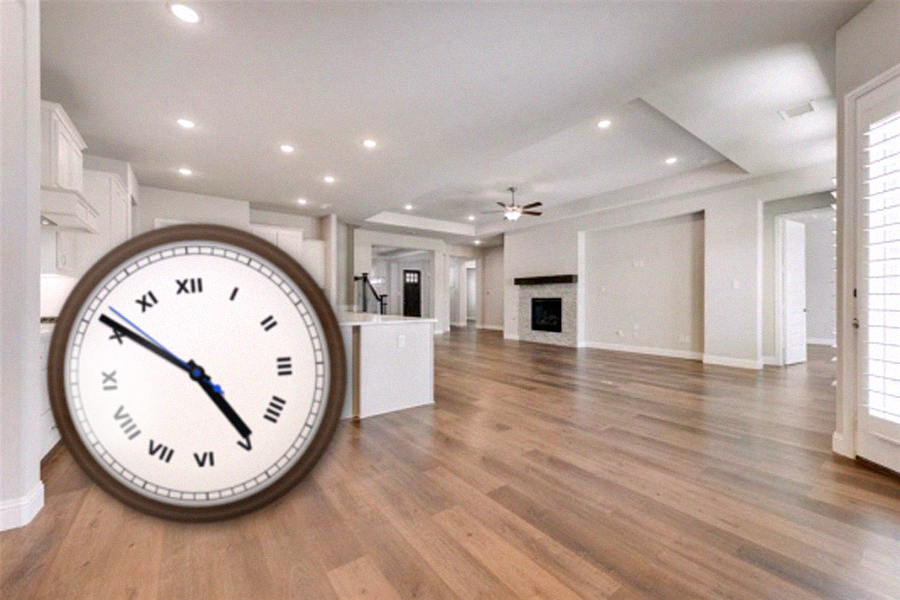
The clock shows 4.50.52
